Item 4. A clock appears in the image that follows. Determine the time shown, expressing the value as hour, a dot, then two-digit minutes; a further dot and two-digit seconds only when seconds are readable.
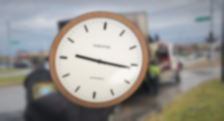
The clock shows 9.16
